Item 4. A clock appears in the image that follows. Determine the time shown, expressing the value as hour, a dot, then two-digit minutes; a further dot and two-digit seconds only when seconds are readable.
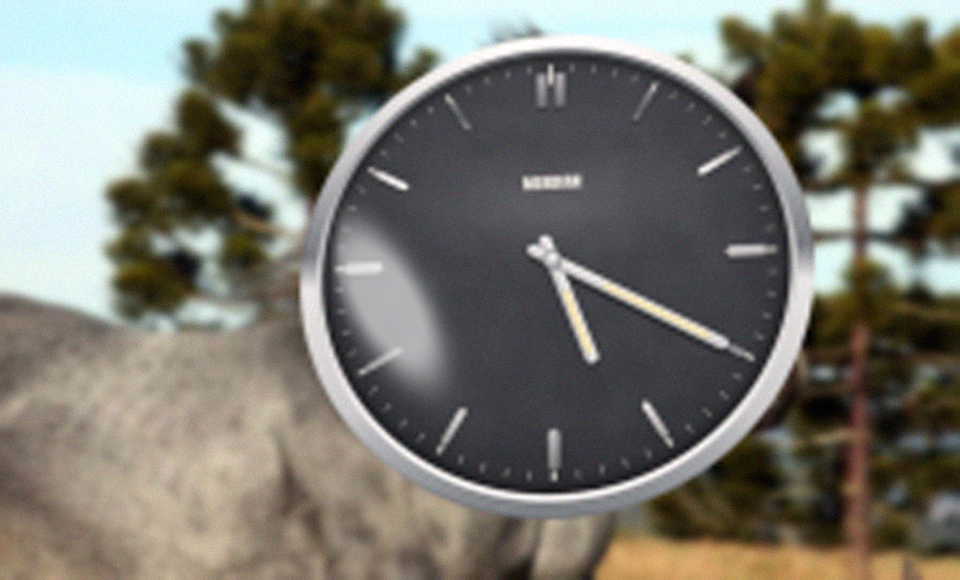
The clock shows 5.20
